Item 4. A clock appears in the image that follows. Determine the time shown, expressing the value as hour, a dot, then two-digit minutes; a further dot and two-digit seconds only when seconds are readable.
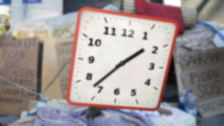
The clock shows 1.37
